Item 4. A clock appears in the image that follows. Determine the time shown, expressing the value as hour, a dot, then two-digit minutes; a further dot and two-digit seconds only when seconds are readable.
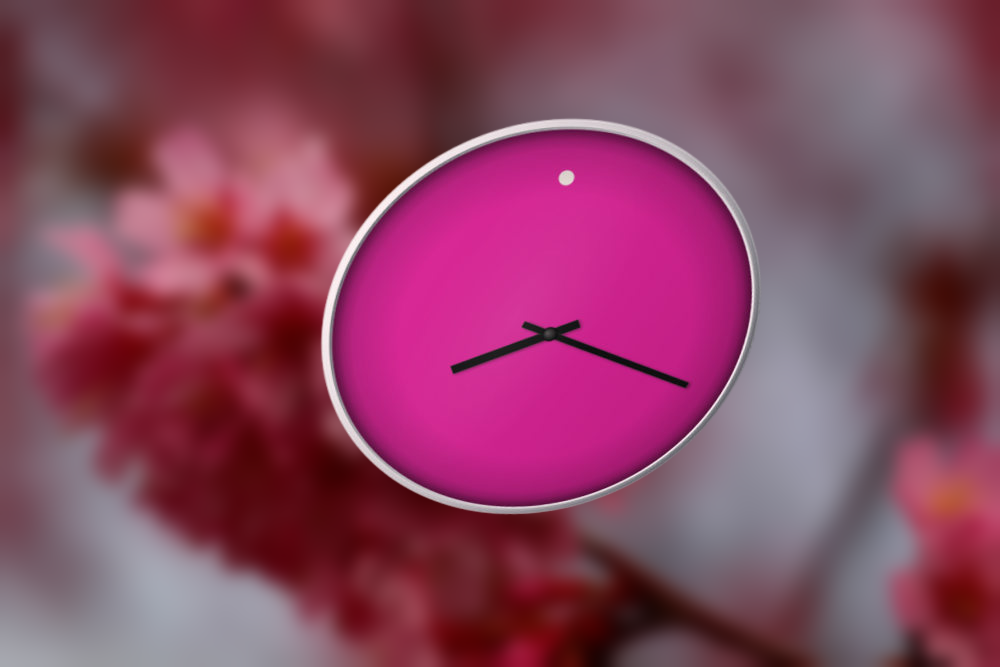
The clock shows 8.19
